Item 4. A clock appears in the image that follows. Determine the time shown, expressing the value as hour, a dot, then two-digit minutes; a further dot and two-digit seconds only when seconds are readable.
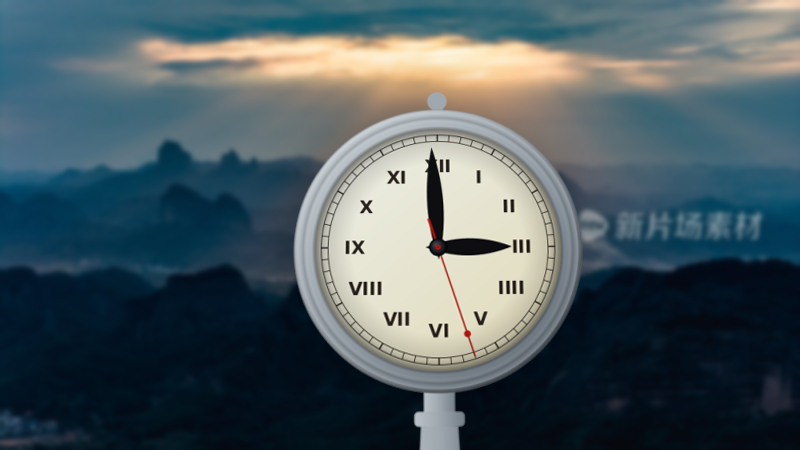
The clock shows 2.59.27
